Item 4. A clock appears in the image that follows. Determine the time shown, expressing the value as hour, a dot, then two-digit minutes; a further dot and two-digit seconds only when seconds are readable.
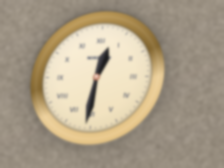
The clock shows 12.31
